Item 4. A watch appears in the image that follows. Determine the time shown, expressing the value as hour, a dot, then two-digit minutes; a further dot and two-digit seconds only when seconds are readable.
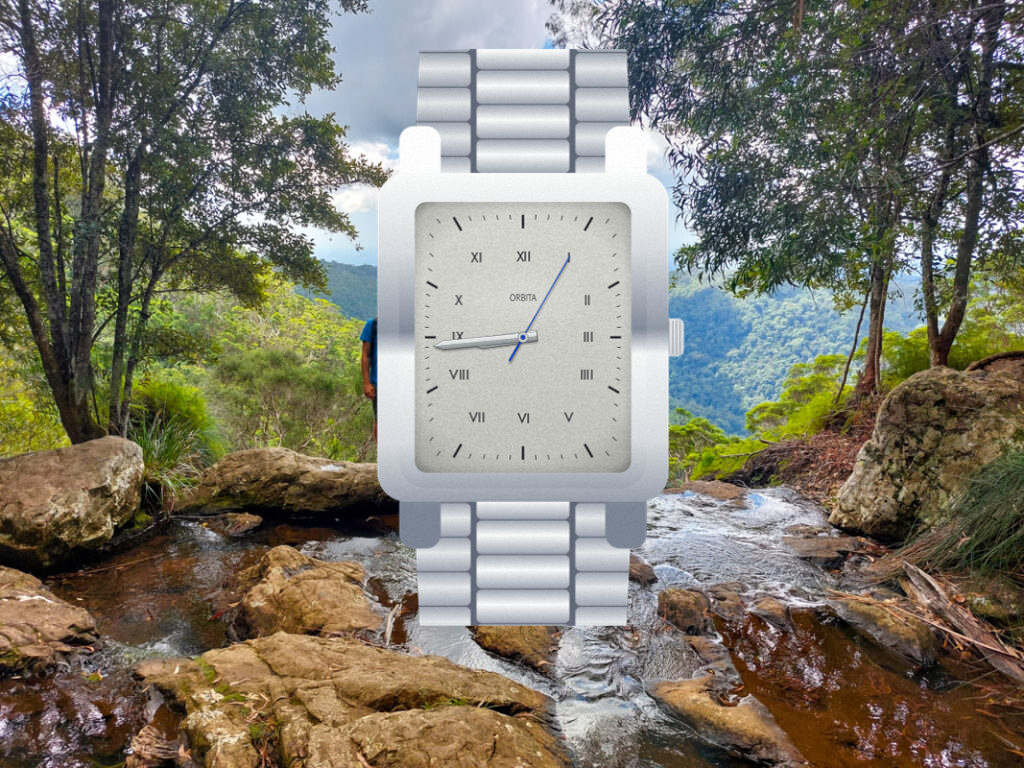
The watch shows 8.44.05
